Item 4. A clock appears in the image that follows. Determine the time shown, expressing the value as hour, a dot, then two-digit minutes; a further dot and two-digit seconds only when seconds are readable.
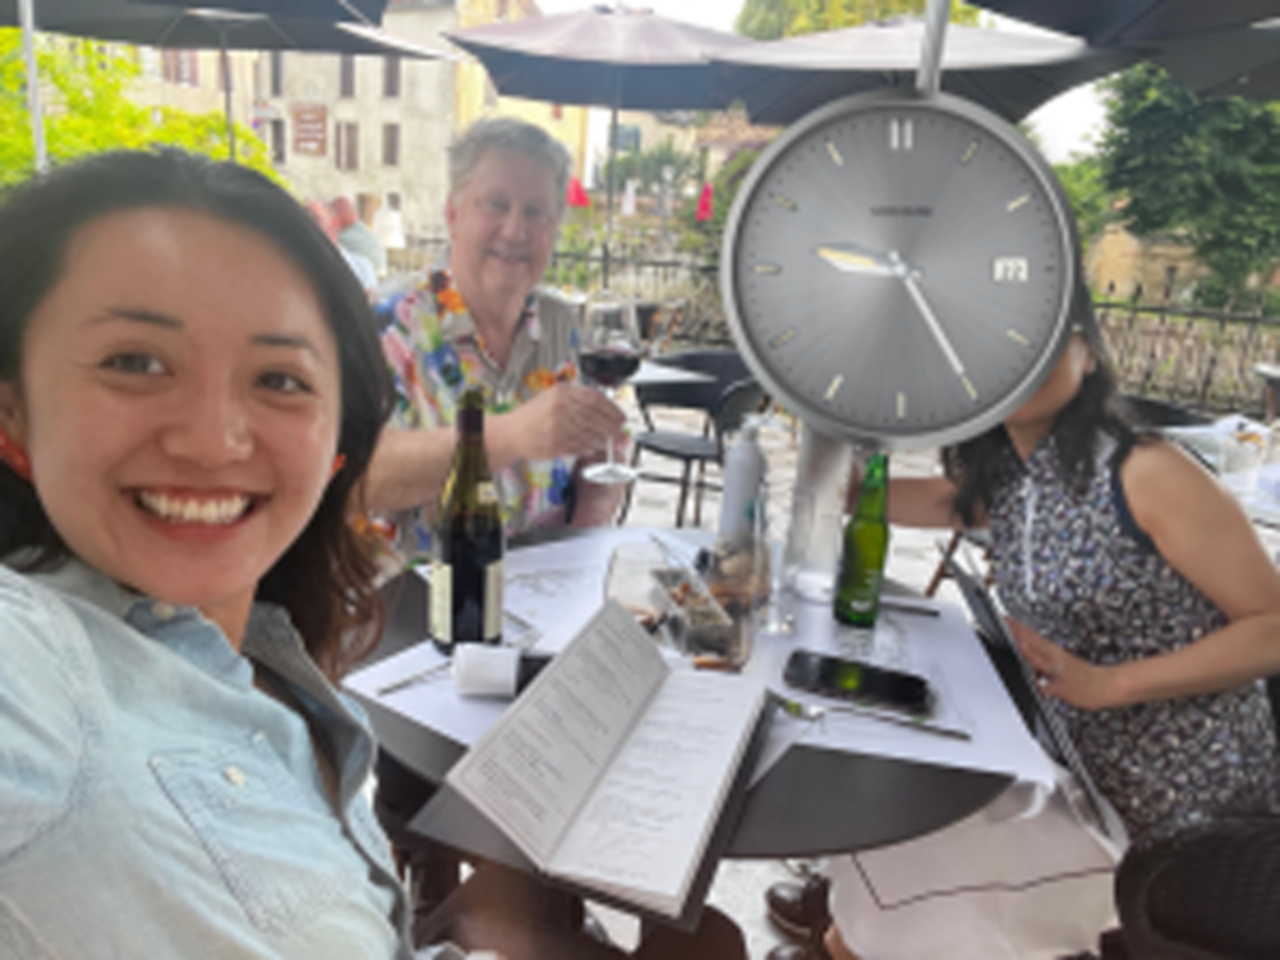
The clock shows 9.25
